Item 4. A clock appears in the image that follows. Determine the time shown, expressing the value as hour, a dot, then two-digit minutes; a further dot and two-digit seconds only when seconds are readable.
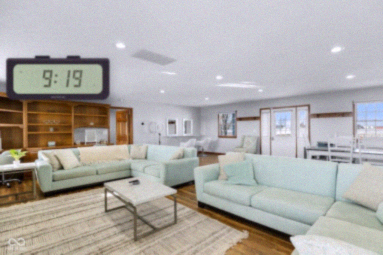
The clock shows 9.19
